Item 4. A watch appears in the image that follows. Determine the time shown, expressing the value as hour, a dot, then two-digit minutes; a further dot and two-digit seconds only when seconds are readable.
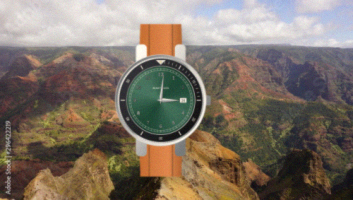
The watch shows 3.01
